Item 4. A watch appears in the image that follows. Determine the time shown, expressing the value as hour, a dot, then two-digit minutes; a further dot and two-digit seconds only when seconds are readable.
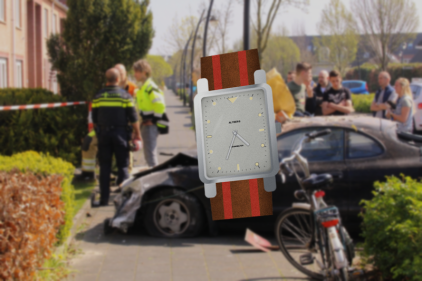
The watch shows 4.34
